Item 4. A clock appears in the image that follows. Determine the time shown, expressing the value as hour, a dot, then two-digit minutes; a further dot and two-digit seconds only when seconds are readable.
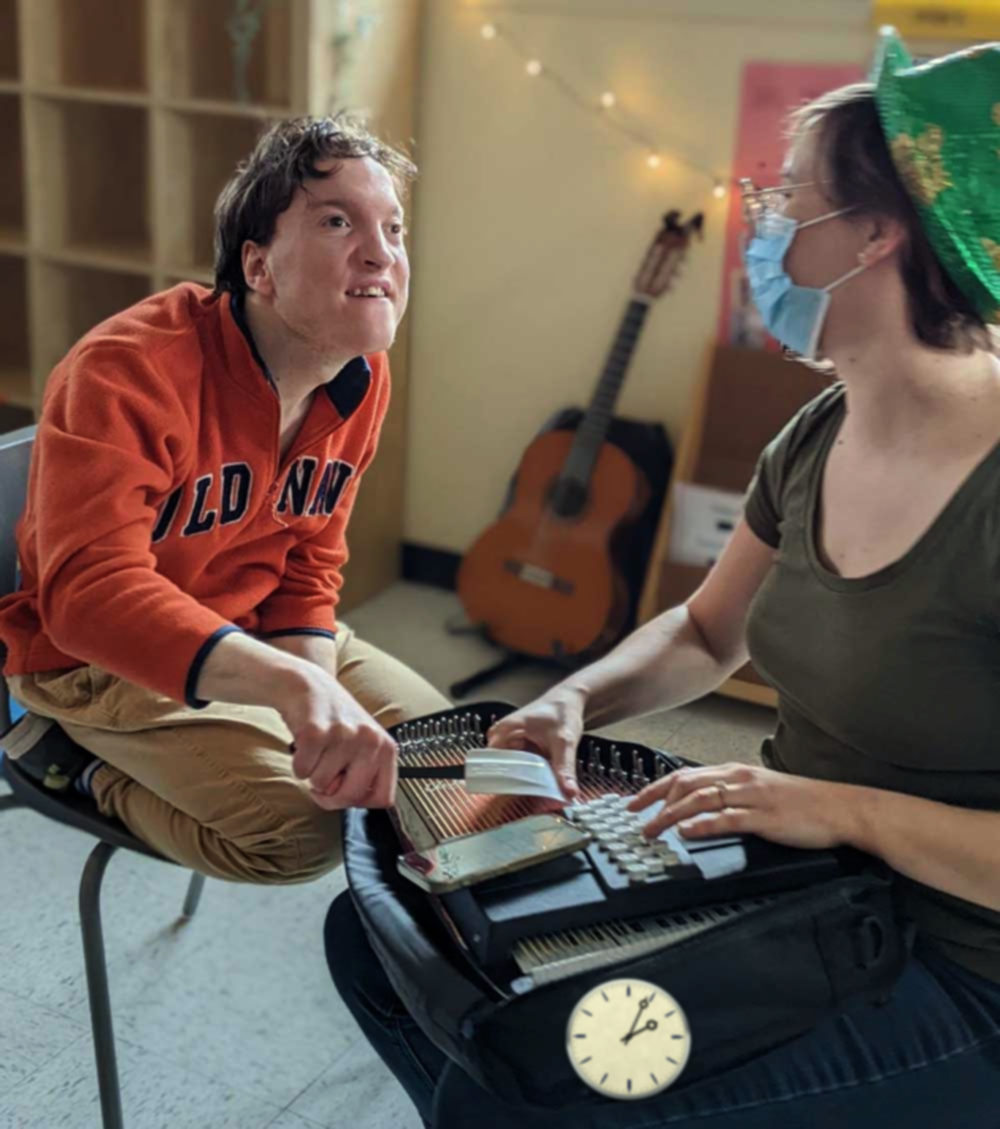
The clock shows 2.04
